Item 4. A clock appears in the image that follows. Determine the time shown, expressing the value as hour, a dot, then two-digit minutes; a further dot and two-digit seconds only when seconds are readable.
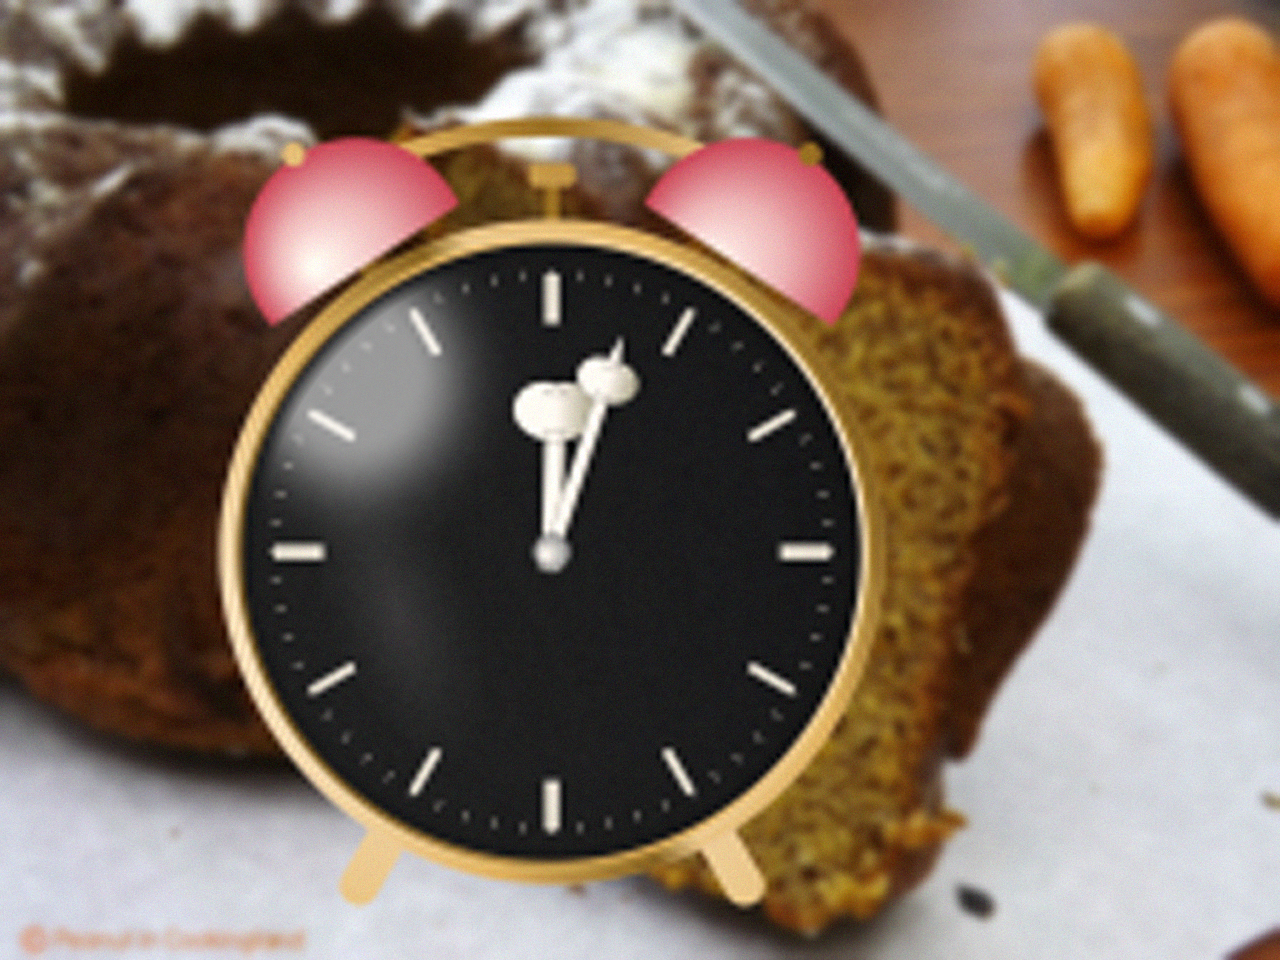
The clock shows 12.03
